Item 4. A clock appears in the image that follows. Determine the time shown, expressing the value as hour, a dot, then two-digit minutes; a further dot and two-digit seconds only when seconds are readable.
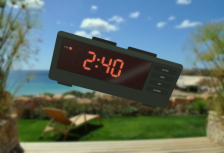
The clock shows 2.40
